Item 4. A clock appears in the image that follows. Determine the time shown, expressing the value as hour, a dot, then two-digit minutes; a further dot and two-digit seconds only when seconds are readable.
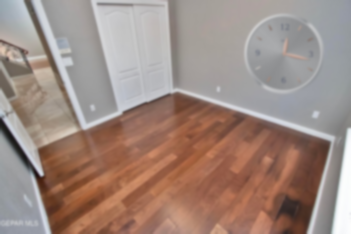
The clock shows 12.17
